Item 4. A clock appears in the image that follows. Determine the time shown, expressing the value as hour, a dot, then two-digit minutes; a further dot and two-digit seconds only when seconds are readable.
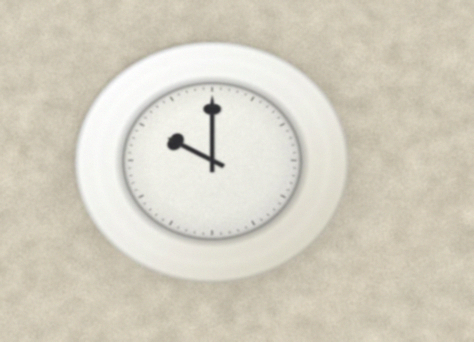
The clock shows 10.00
